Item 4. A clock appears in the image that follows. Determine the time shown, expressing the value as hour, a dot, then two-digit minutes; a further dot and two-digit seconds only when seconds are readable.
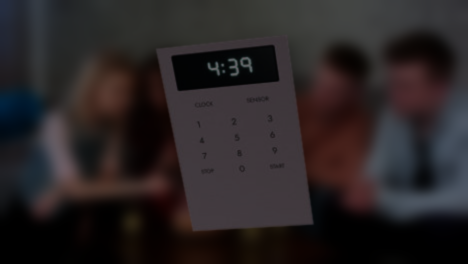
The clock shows 4.39
